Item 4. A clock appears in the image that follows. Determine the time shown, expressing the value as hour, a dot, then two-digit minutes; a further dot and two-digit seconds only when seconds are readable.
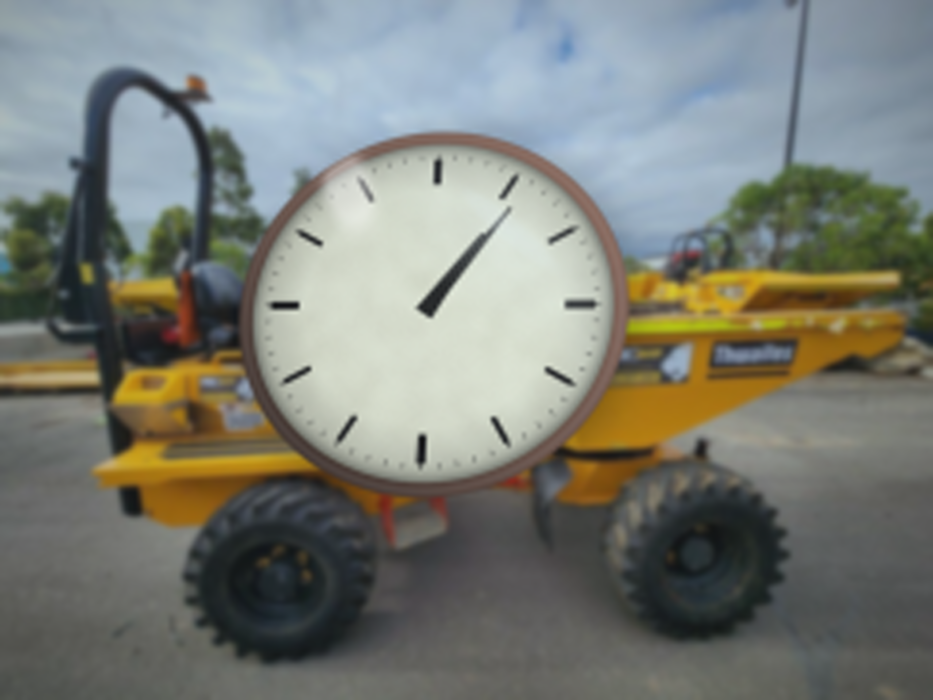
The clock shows 1.06
